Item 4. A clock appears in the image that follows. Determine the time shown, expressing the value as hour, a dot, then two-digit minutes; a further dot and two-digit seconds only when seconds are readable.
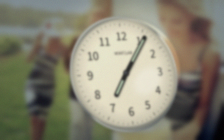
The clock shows 7.06
